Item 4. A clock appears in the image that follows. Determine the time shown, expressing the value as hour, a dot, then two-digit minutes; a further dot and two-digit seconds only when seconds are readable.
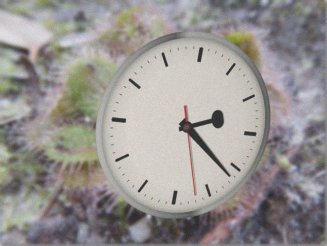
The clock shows 2.21.27
